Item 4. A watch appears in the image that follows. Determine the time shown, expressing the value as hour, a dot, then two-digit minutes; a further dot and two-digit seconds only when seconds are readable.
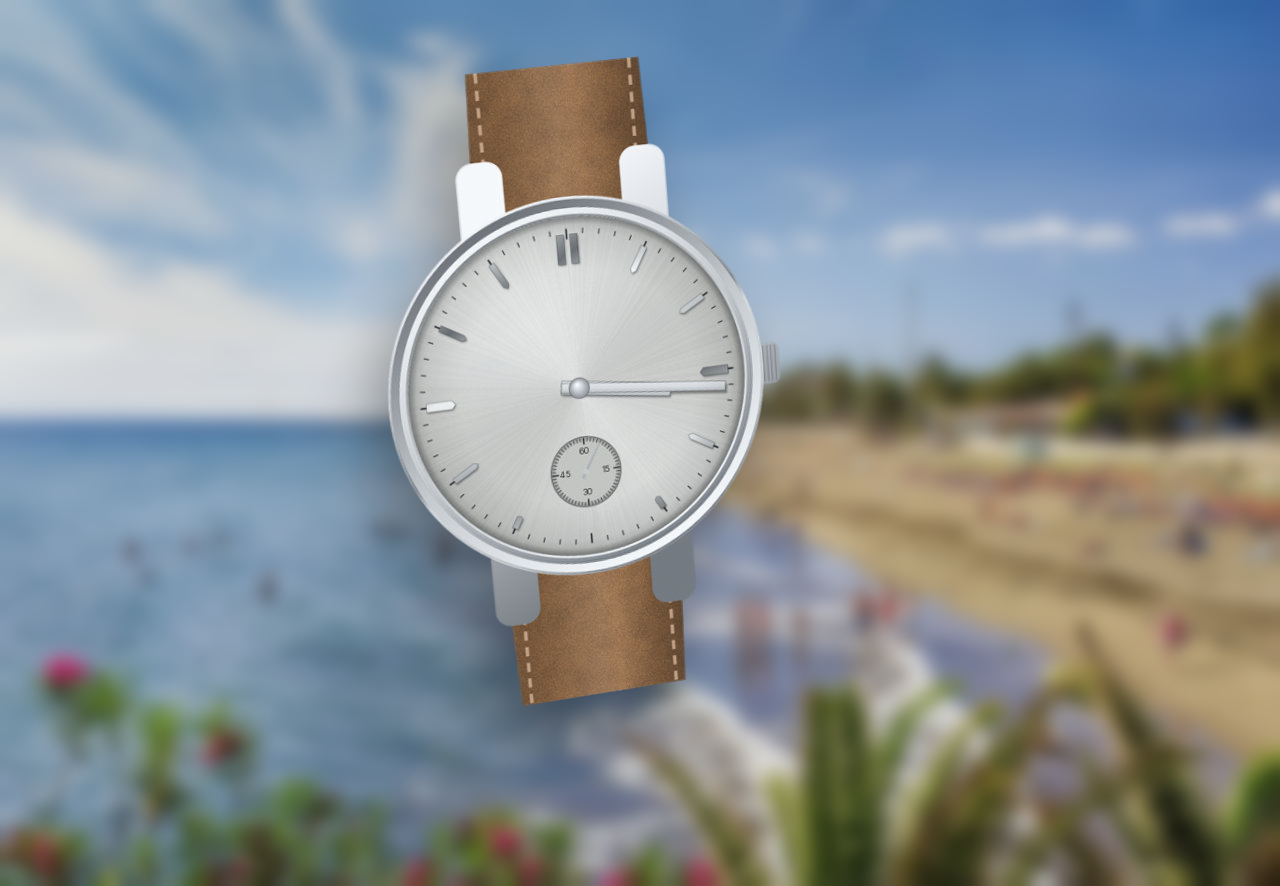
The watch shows 3.16.05
